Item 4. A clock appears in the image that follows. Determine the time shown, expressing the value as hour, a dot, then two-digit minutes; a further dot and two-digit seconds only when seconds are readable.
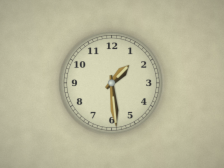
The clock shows 1.29
